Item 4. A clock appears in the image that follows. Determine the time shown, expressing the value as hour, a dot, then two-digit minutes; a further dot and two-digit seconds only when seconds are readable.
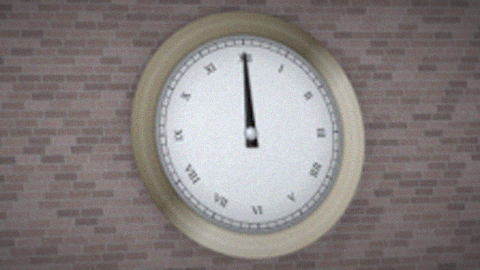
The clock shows 12.00
